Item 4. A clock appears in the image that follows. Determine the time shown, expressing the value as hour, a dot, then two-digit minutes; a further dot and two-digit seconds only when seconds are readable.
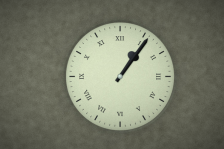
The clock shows 1.06
